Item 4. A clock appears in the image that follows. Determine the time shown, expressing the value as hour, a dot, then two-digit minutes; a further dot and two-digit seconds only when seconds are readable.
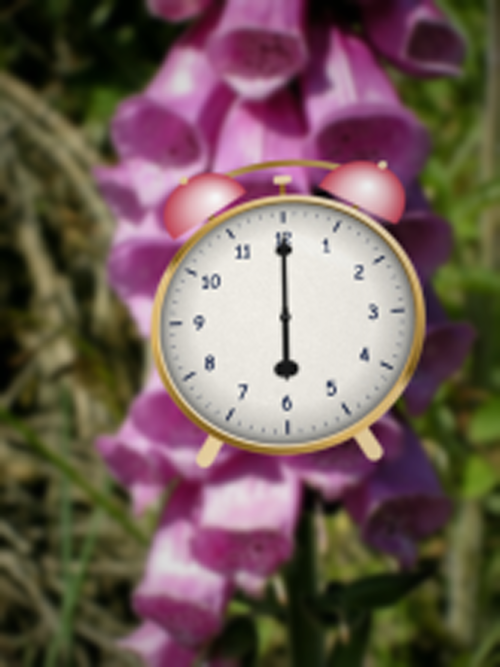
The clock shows 6.00
